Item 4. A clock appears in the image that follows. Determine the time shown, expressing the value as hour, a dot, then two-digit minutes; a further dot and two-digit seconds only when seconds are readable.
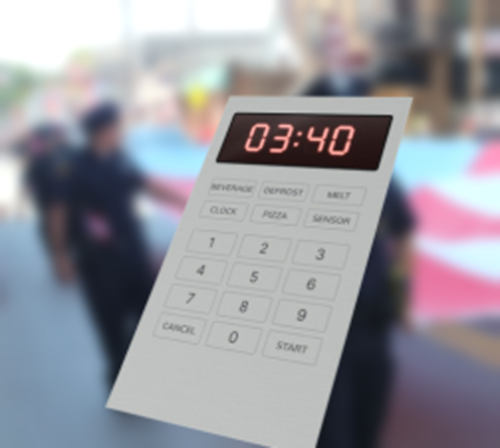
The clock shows 3.40
